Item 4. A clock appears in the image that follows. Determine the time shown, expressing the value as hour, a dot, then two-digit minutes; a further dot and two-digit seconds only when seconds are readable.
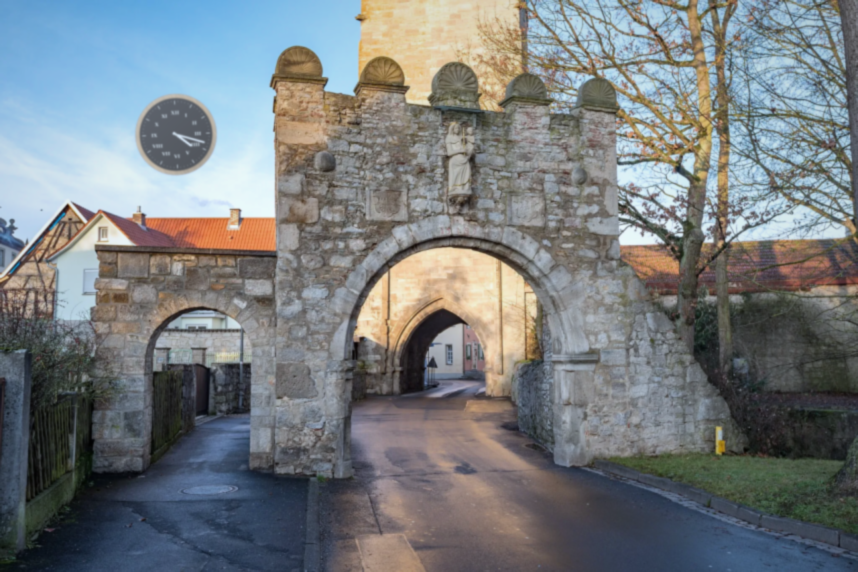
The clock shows 4.18
